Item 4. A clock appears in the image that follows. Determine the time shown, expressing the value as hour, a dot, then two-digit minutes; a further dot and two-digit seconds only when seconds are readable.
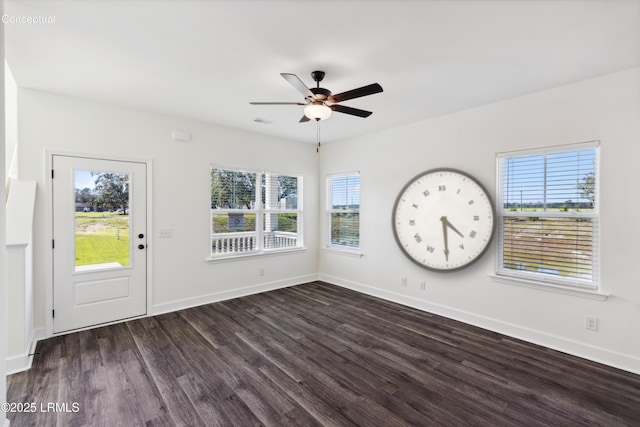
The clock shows 4.30
